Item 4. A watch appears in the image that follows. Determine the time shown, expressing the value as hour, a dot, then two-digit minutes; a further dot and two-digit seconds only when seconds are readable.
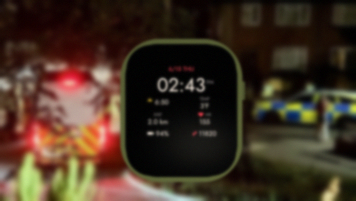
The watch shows 2.43
